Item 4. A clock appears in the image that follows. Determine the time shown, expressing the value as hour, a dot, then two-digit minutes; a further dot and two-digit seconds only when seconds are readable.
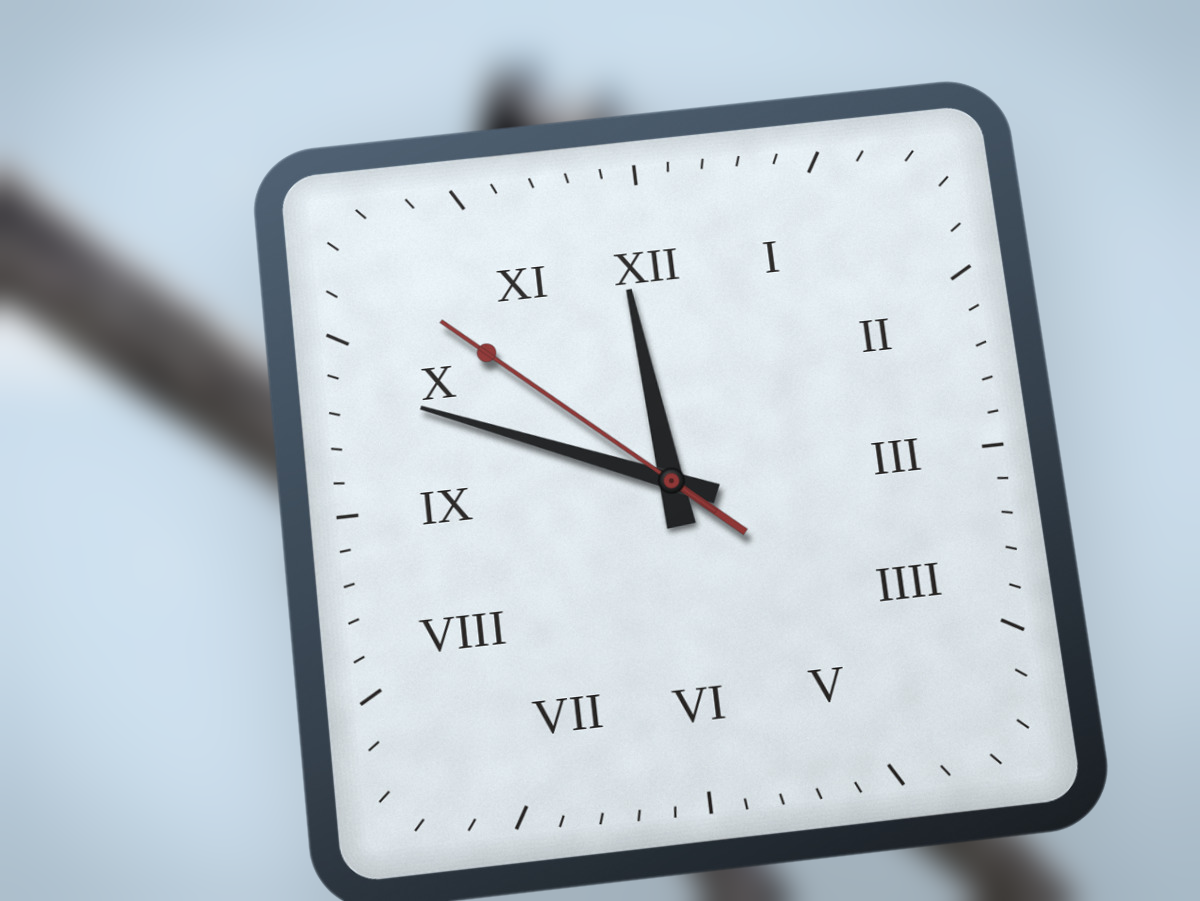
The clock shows 11.48.52
